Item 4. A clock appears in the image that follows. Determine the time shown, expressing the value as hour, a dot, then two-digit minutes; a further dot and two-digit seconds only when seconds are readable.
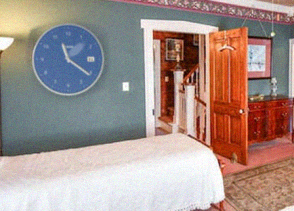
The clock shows 11.21
